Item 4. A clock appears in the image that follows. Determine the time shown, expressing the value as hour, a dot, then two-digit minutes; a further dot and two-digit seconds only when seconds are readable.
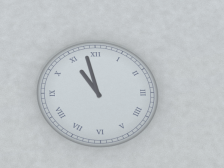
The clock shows 10.58
